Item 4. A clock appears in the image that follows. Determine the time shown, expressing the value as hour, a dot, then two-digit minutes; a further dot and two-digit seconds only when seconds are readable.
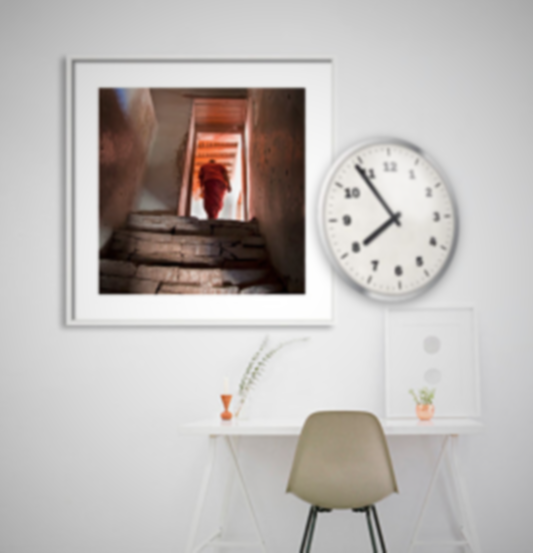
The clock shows 7.54
